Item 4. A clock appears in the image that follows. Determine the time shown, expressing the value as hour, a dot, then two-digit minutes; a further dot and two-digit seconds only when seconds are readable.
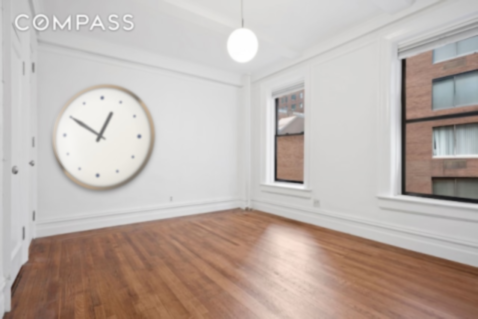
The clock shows 12.50
